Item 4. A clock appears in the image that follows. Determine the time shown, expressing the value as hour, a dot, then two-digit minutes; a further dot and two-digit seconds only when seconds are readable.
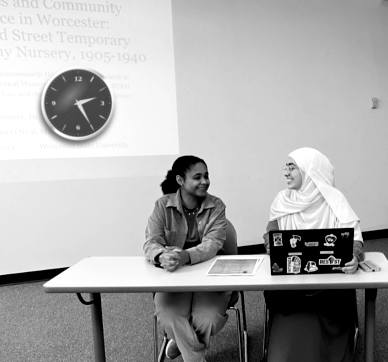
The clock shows 2.25
